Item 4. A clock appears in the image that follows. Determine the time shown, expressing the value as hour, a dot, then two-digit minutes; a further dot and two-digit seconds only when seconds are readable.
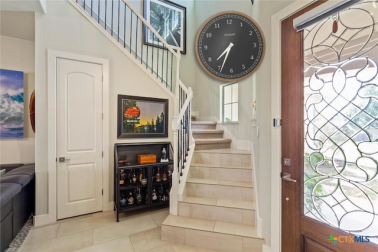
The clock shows 7.34
